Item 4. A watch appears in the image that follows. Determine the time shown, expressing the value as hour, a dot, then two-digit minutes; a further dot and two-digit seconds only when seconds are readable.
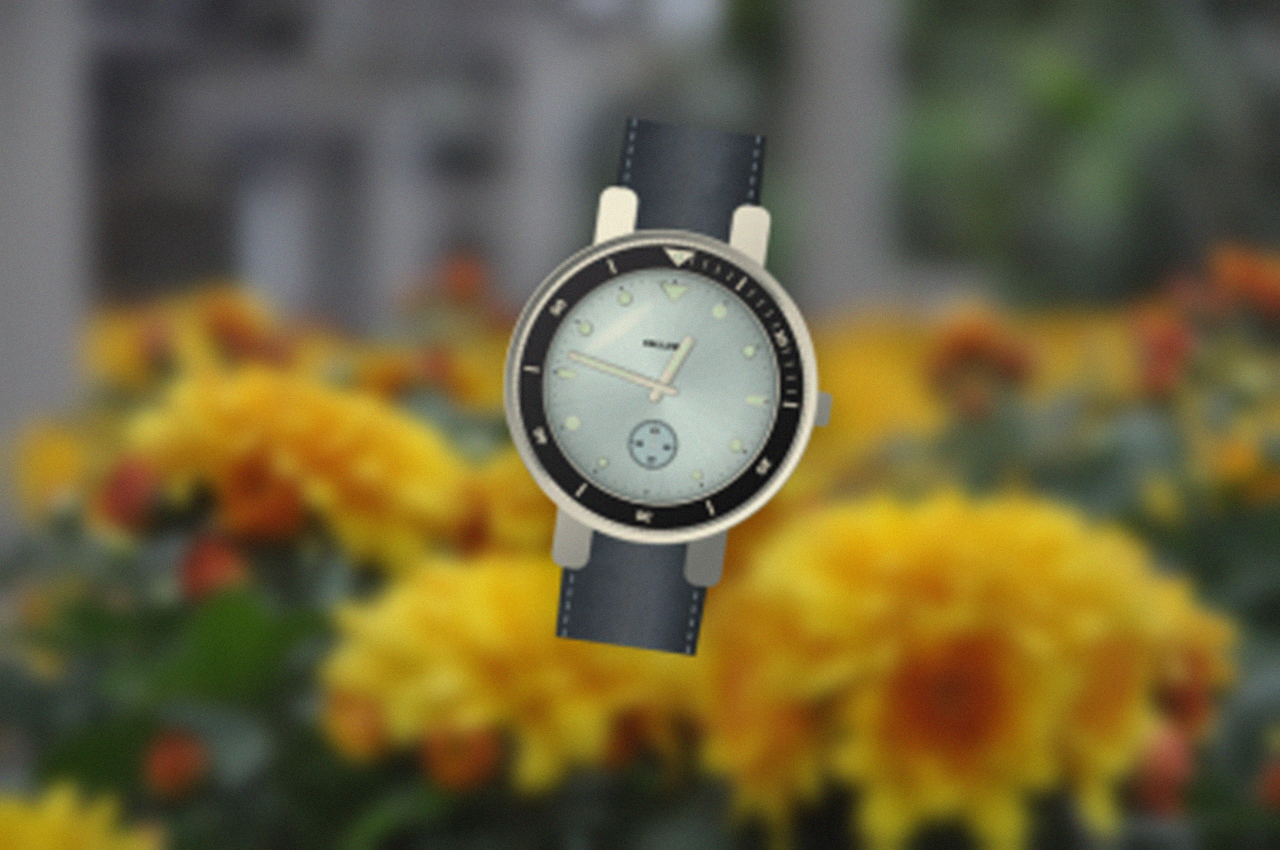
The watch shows 12.47
